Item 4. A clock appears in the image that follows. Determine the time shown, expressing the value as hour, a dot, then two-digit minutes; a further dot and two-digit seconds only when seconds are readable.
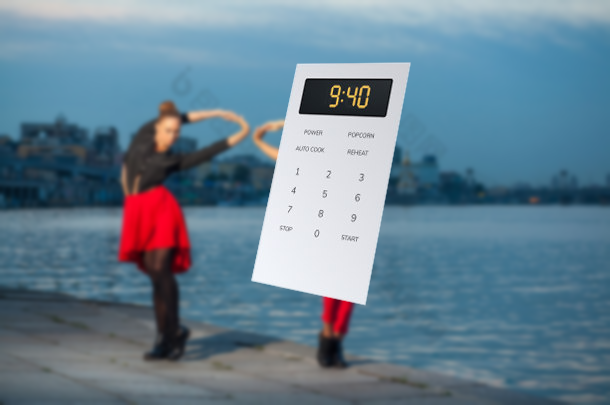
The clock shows 9.40
